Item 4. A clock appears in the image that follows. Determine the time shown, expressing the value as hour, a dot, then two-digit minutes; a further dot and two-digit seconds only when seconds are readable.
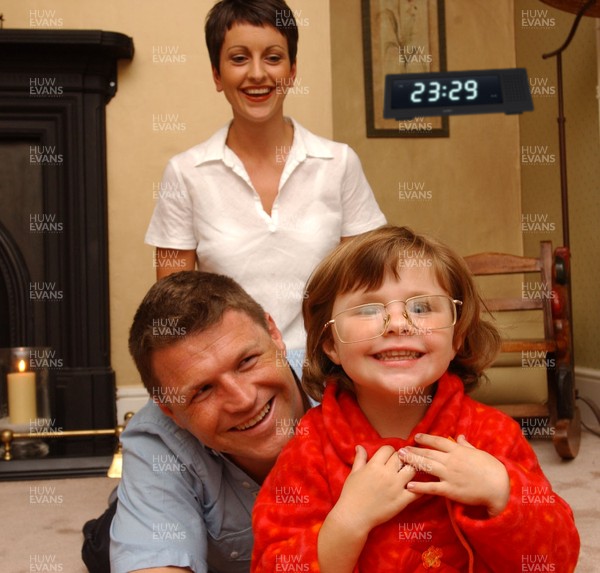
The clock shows 23.29
